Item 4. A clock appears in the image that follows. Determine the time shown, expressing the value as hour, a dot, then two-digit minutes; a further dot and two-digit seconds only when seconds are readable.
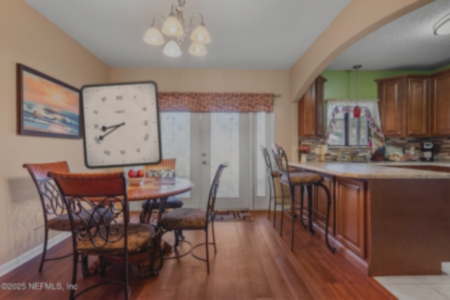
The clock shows 8.40
